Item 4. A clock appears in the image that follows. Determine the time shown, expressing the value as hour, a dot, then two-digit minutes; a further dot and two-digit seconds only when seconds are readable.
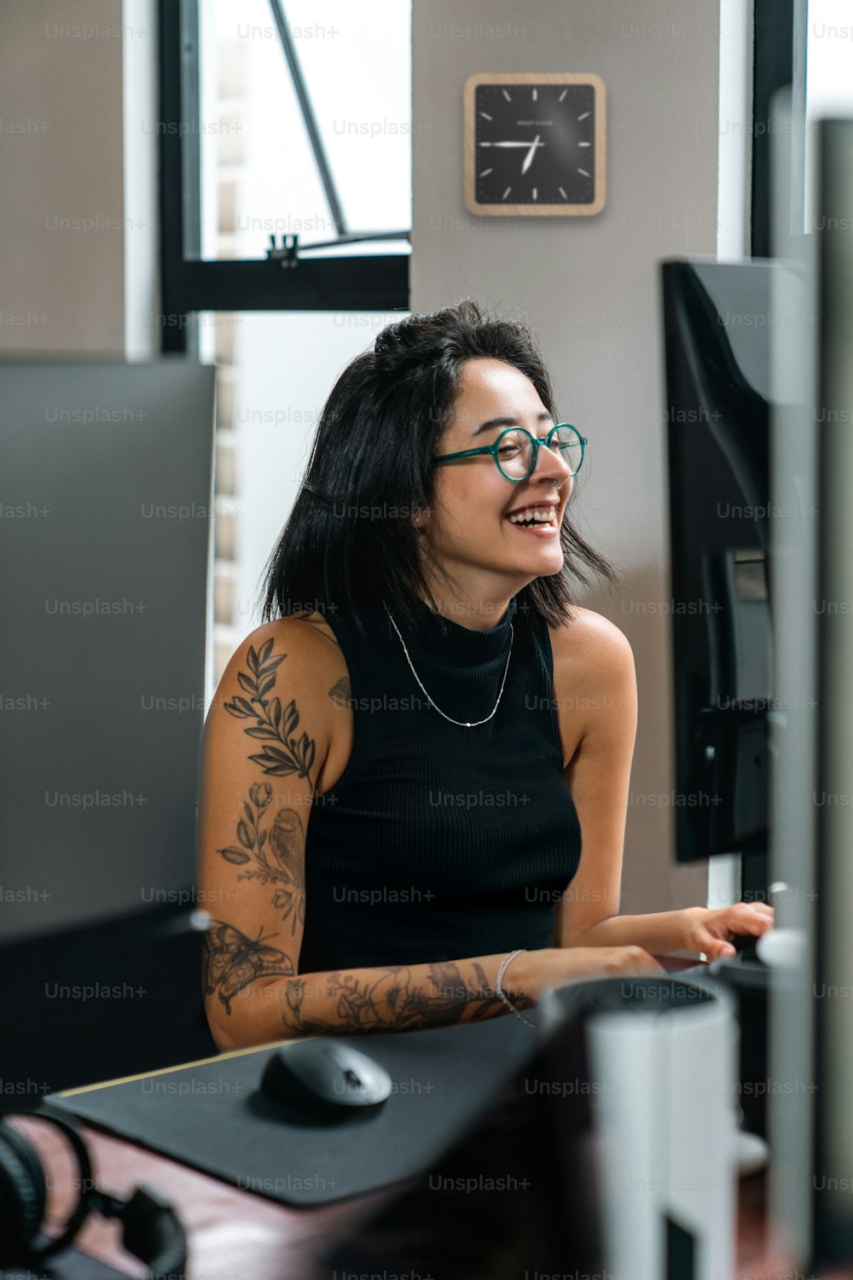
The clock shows 6.45
